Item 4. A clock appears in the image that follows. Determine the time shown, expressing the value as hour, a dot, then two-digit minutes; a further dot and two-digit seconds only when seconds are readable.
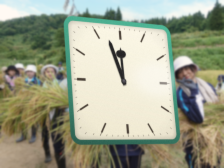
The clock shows 11.57
